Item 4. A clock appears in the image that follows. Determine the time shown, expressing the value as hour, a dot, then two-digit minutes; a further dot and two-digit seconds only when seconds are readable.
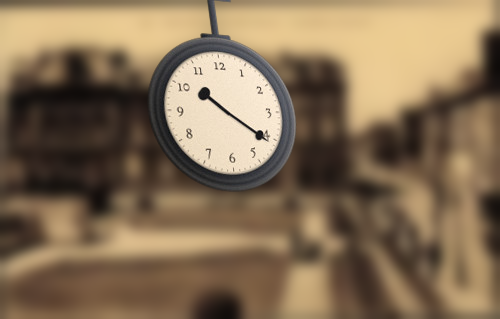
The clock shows 10.21
